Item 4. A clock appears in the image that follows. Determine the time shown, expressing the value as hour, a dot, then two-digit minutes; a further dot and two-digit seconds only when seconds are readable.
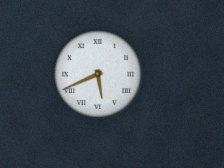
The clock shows 5.41
